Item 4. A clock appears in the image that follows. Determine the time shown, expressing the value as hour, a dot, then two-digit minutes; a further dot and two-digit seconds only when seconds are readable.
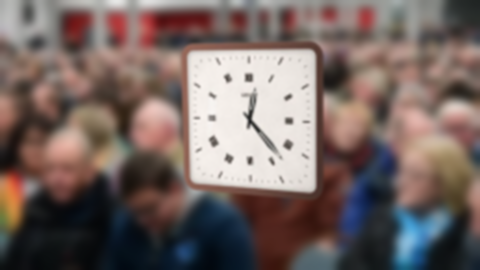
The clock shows 12.23
